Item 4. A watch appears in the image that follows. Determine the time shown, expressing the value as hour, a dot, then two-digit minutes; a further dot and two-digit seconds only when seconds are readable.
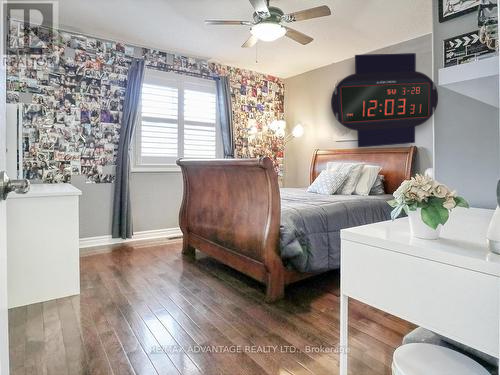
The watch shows 12.03.31
